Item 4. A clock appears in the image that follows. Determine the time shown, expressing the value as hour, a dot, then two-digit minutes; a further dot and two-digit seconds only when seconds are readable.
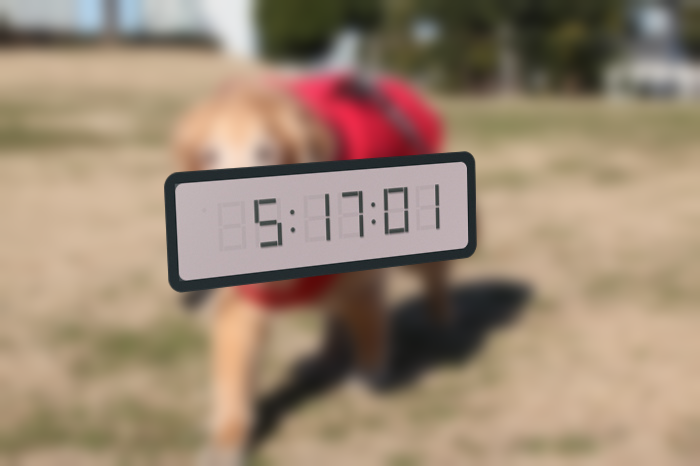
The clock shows 5.17.01
